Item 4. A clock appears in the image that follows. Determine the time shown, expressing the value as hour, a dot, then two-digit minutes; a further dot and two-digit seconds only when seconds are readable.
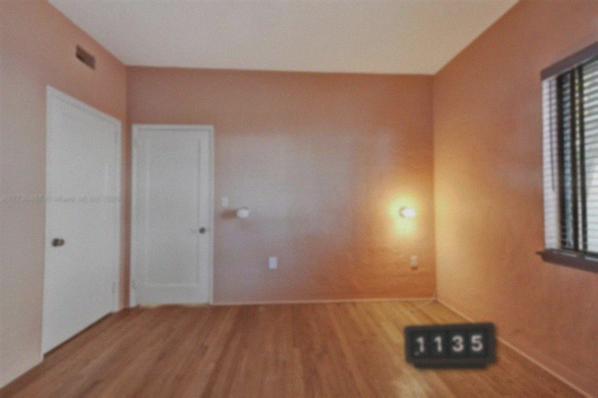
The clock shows 11.35
